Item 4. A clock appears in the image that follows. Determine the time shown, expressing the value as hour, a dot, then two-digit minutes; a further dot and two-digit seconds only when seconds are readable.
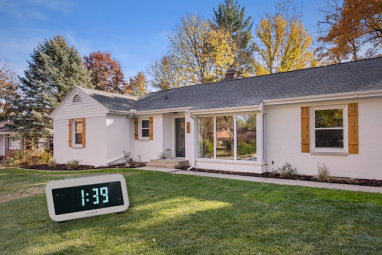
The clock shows 1.39
